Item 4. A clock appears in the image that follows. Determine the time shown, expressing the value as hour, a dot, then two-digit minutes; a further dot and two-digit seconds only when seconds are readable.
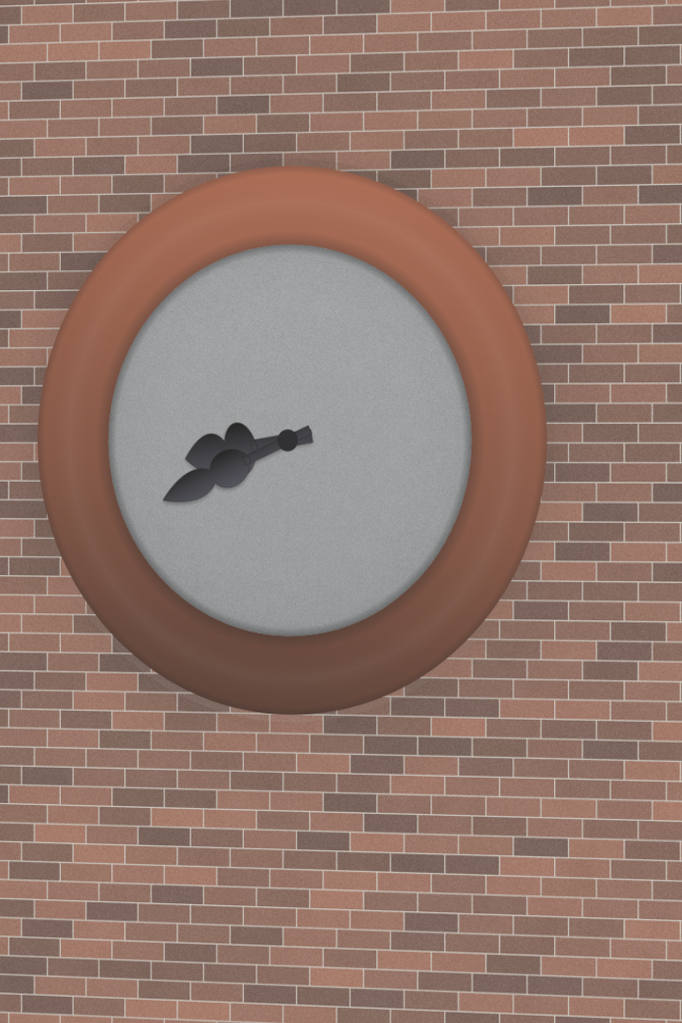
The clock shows 8.41
